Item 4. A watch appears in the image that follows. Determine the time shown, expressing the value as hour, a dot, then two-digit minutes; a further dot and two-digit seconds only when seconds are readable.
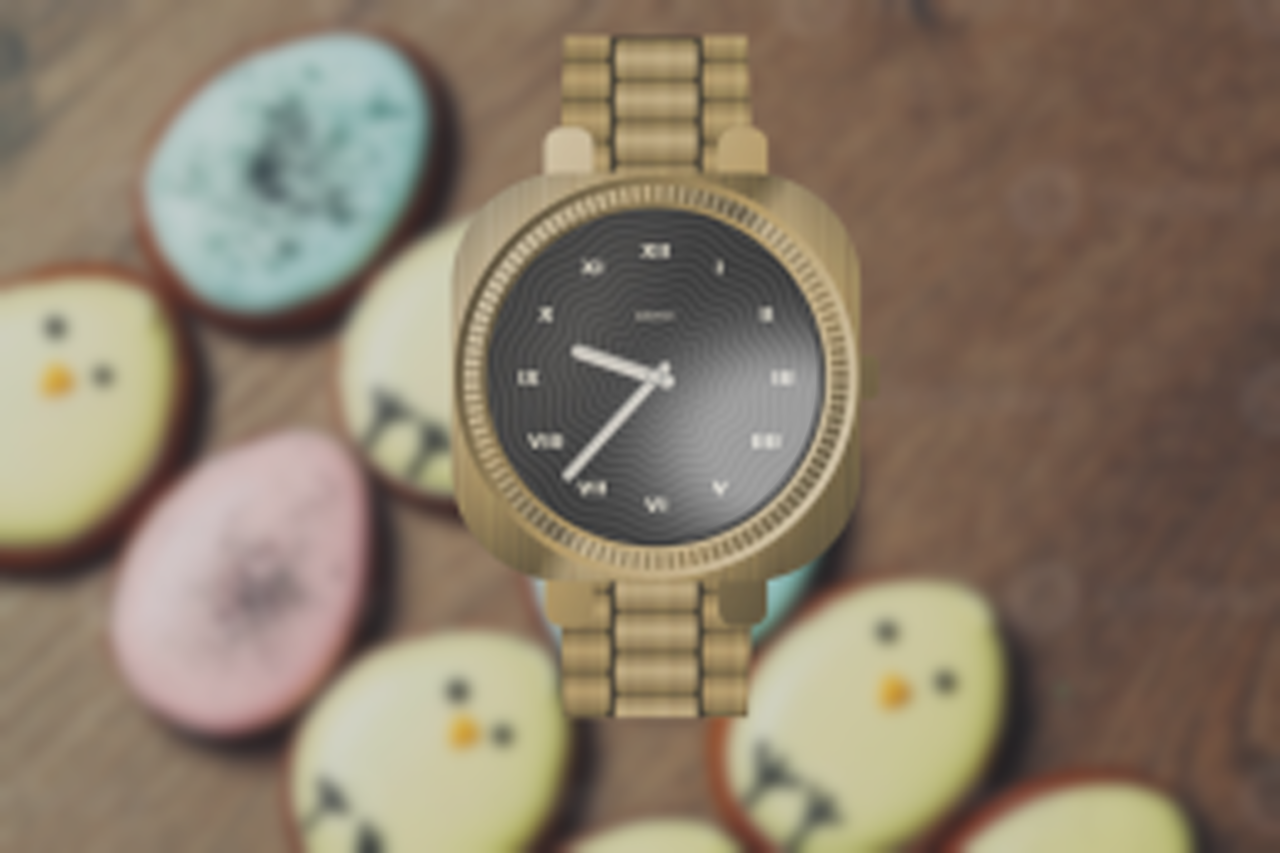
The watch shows 9.37
